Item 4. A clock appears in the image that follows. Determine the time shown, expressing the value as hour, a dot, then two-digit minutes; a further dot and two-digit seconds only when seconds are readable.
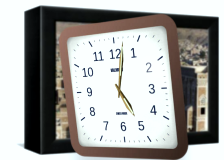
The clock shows 5.02
